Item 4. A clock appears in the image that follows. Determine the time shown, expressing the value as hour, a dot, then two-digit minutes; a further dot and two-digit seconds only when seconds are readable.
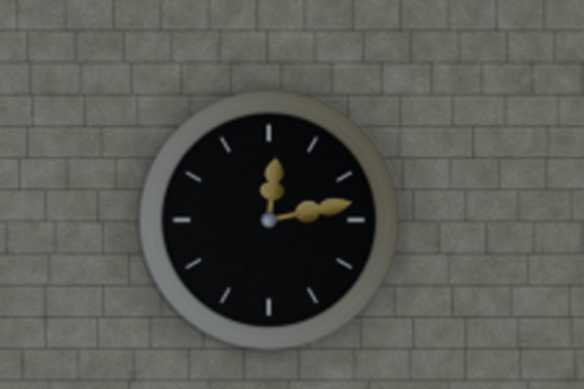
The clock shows 12.13
